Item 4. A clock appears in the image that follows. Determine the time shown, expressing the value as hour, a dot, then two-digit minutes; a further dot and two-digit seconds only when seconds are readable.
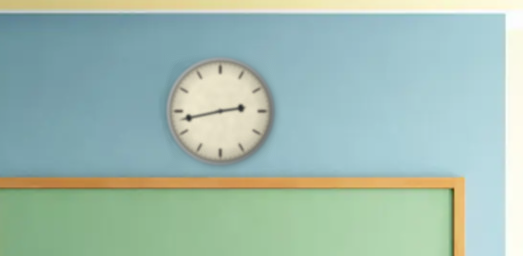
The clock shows 2.43
